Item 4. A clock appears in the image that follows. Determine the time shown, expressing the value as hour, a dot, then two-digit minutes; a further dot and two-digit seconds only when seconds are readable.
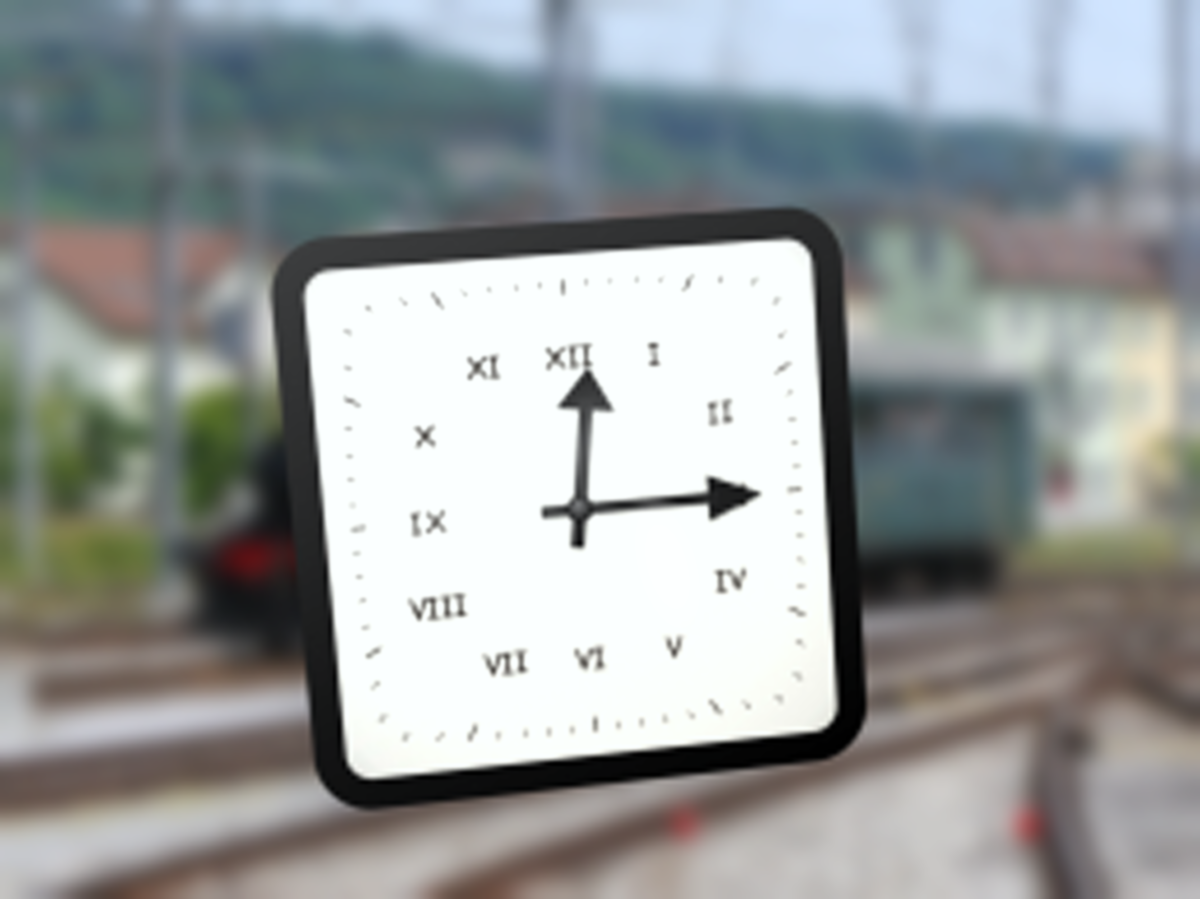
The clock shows 12.15
